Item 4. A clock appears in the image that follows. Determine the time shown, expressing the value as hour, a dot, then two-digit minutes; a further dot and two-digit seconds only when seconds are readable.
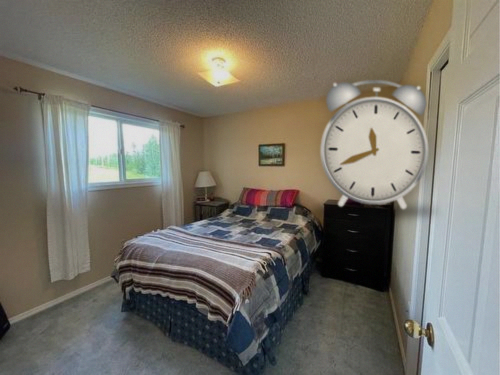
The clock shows 11.41
